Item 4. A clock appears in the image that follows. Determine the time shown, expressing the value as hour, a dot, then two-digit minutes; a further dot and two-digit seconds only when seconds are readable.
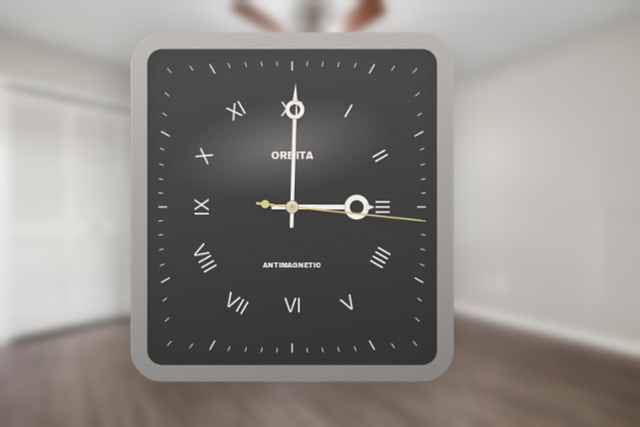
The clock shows 3.00.16
